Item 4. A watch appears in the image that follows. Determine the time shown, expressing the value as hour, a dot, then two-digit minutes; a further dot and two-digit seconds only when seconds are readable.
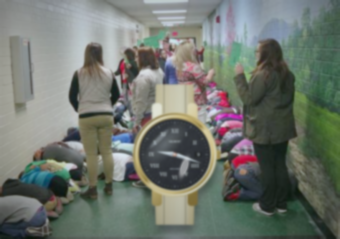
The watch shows 9.18
